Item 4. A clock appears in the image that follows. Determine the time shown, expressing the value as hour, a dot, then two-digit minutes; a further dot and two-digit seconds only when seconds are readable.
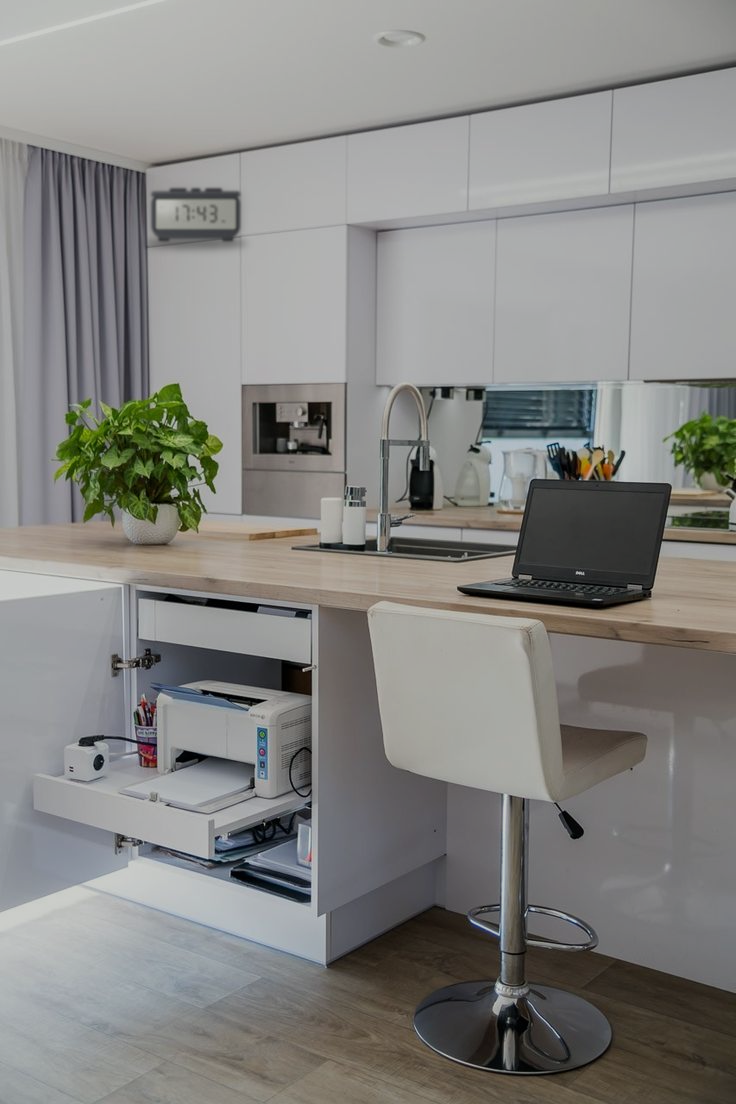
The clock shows 17.43
